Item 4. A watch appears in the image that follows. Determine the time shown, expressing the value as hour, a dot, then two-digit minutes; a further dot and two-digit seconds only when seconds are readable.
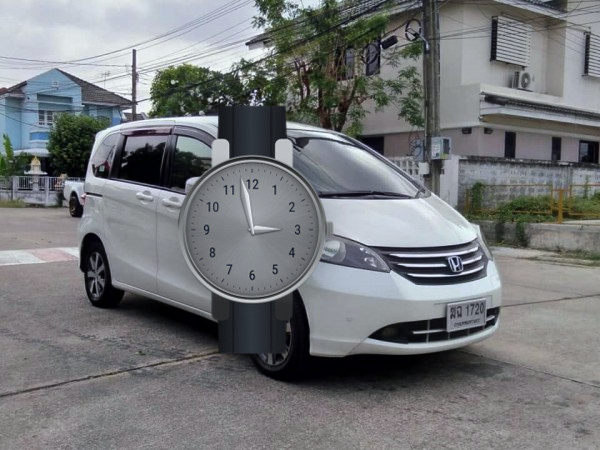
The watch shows 2.58
